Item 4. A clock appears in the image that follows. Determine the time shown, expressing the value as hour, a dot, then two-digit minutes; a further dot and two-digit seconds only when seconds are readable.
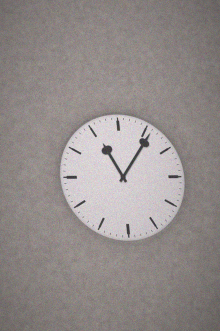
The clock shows 11.06
